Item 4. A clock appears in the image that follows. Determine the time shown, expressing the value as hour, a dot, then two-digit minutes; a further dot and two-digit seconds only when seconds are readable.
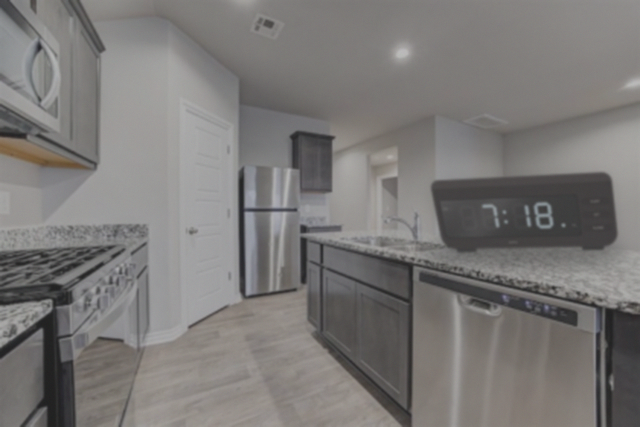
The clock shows 7.18
